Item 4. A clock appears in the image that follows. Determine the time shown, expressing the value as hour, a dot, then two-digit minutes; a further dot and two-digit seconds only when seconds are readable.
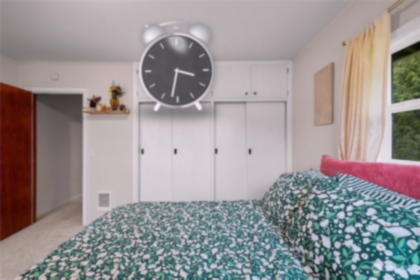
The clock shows 3.32
